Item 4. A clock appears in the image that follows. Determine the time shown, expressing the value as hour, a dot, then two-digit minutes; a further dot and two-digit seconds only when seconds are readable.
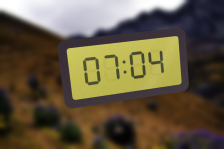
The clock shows 7.04
